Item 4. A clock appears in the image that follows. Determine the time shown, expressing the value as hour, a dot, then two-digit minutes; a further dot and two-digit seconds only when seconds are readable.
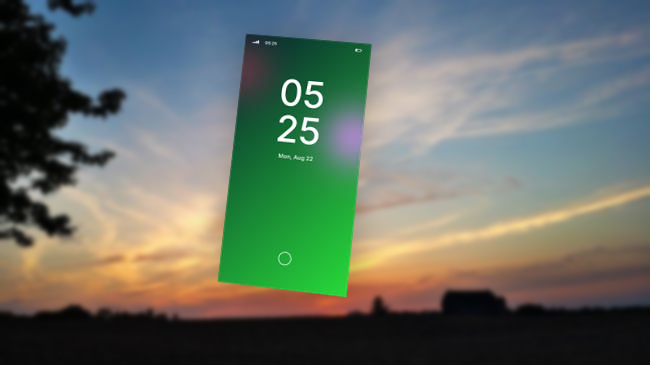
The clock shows 5.25
